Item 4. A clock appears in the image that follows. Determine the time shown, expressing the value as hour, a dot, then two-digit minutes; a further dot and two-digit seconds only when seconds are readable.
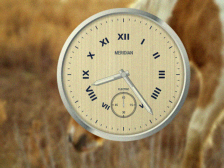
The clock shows 8.24
